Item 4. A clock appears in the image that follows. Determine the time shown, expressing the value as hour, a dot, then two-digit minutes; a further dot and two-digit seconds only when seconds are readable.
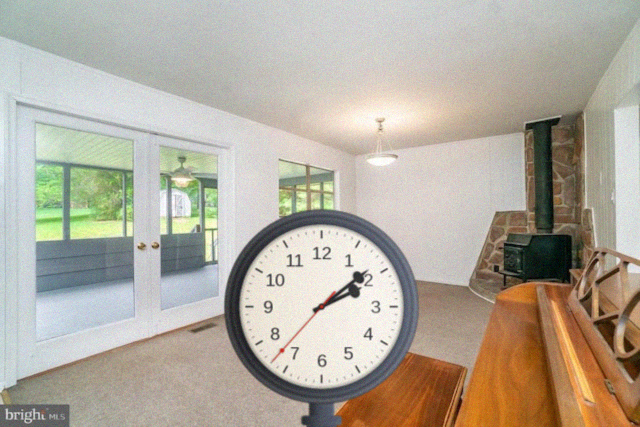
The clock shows 2.08.37
